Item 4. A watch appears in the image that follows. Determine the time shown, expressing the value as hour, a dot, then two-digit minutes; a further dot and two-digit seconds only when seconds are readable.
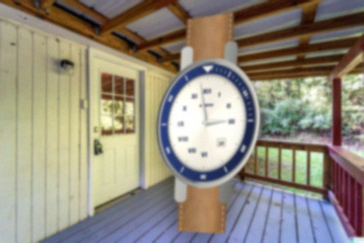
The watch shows 2.58
